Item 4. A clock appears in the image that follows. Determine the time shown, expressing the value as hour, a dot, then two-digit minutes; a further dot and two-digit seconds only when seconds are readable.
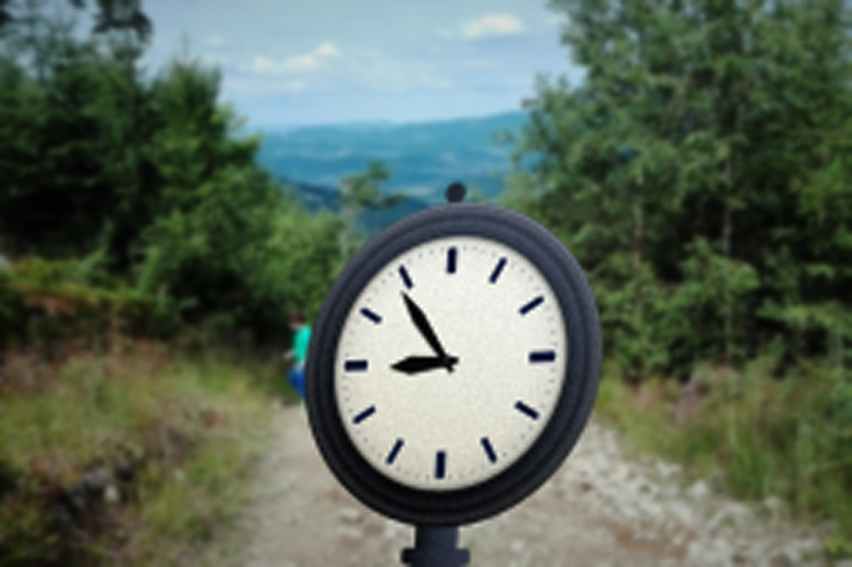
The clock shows 8.54
